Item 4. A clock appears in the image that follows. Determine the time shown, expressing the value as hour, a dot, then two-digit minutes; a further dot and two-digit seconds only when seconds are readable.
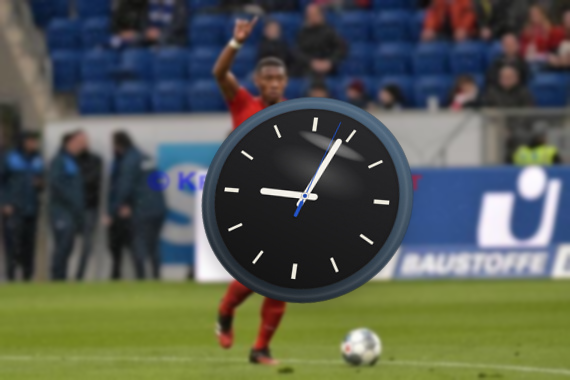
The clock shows 9.04.03
